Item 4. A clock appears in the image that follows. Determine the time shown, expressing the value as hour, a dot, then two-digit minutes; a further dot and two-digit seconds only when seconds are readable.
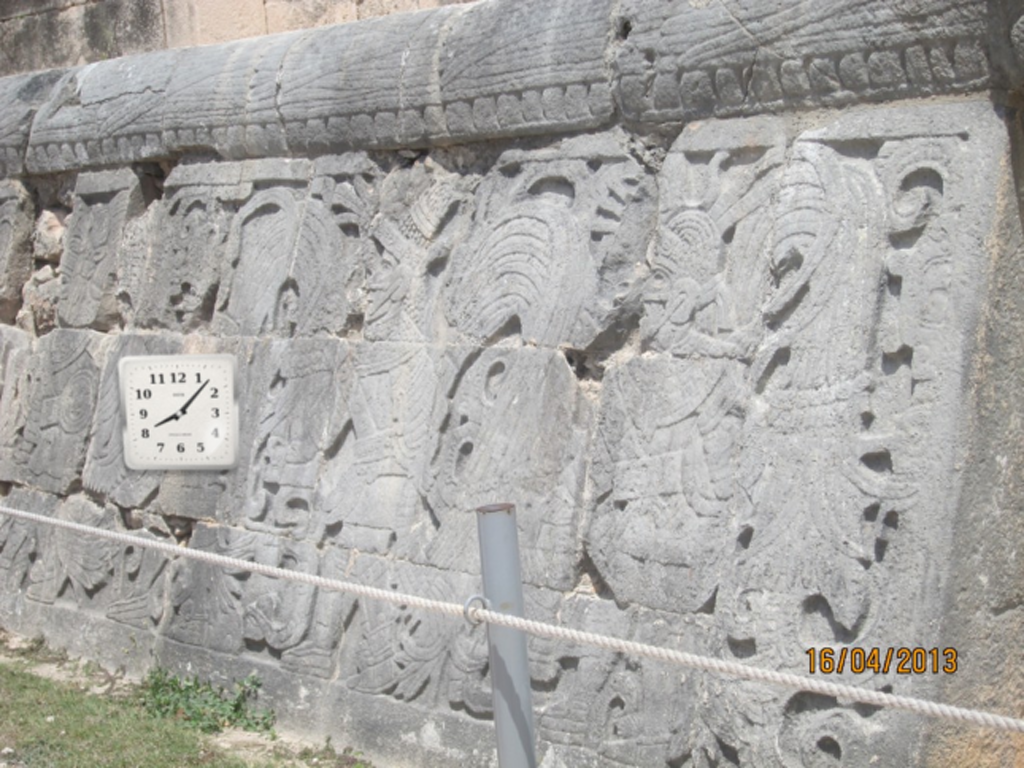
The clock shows 8.07
